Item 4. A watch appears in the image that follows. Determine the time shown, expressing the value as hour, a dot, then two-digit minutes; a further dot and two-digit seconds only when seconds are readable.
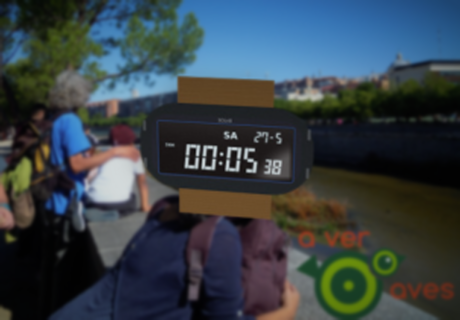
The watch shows 0.05.38
